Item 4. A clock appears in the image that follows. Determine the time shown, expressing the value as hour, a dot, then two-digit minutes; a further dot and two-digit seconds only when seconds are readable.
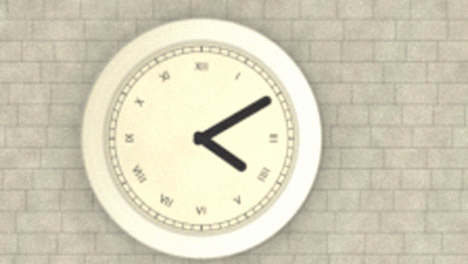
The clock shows 4.10
